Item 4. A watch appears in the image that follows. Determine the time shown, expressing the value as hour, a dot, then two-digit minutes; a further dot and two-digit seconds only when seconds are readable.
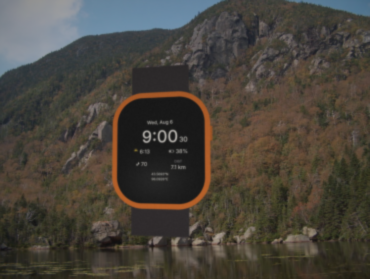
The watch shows 9.00
